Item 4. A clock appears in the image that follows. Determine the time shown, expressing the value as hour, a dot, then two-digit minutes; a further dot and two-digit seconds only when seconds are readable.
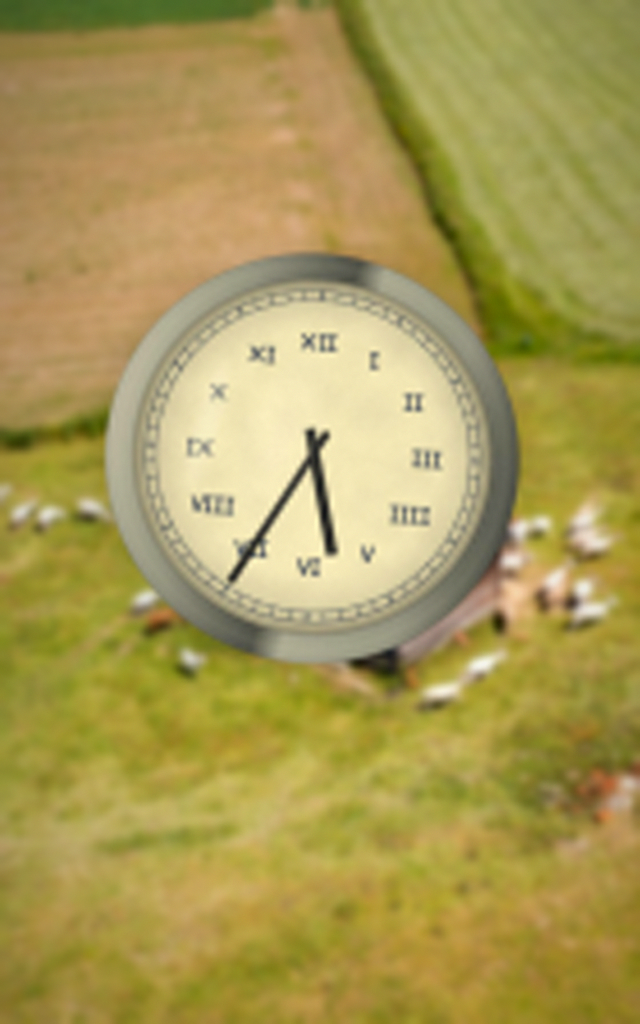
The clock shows 5.35
